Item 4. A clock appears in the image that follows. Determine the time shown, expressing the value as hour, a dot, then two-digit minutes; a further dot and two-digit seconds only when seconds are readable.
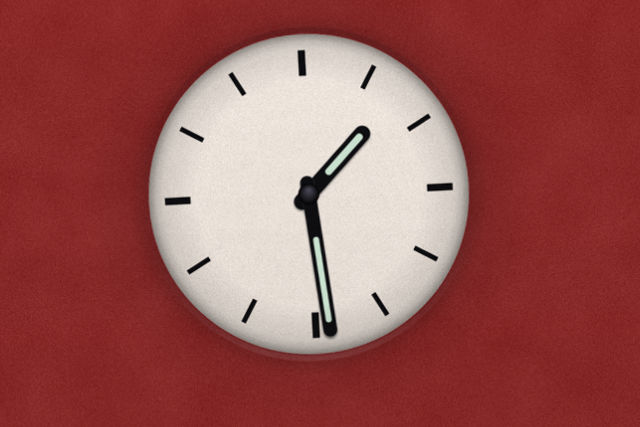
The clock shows 1.29
